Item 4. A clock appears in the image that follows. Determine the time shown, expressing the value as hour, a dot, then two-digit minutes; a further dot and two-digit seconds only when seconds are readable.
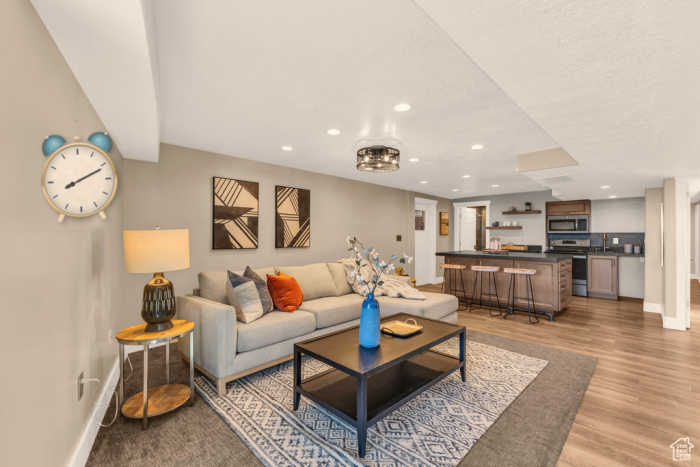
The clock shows 8.11
